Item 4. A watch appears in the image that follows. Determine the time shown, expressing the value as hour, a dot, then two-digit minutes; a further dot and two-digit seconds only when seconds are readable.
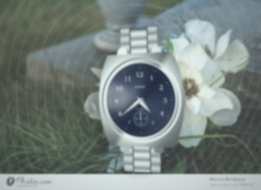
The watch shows 4.39
